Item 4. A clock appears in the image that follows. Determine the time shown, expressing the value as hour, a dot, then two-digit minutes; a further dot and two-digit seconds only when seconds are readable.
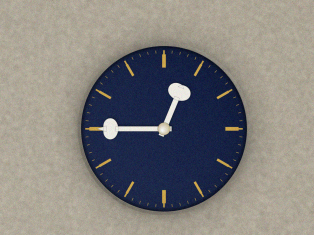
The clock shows 12.45
